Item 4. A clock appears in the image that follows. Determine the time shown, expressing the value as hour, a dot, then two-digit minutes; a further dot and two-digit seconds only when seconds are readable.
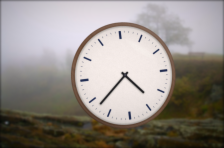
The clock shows 4.38
